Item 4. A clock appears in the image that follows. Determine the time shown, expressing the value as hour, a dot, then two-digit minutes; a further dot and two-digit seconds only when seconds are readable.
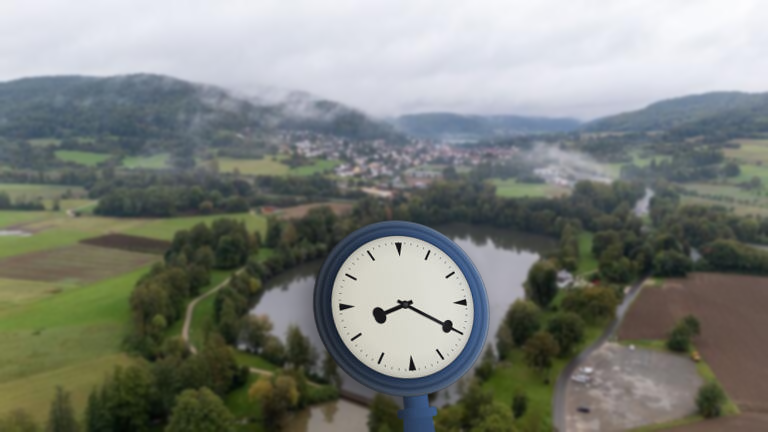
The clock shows 8.20
